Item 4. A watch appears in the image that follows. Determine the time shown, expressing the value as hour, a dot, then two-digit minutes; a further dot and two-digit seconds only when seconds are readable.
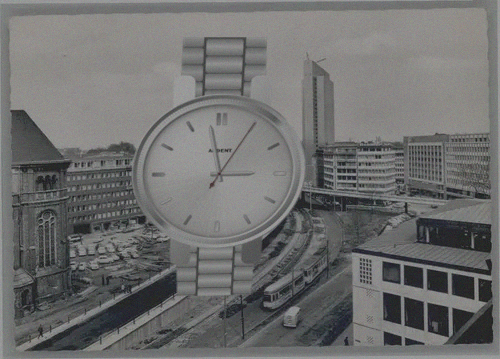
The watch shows 2.58.05
